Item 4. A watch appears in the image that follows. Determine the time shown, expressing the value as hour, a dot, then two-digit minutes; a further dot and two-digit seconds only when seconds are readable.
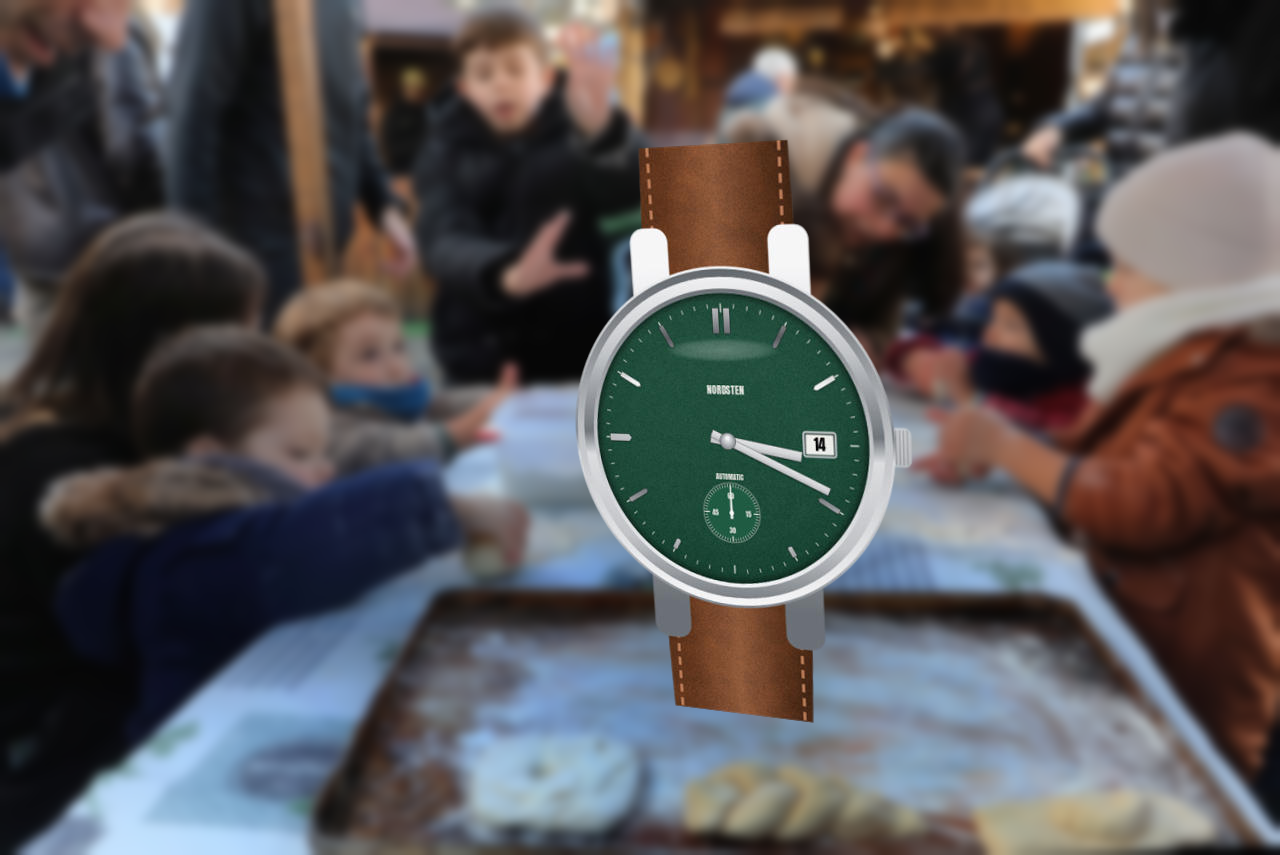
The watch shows 3.19
